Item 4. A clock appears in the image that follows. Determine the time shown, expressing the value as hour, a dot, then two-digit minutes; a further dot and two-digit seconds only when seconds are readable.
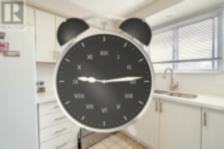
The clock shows 9.14
